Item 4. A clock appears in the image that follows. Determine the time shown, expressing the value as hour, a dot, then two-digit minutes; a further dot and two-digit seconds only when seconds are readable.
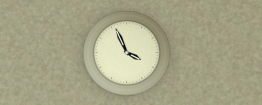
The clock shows 3.56
